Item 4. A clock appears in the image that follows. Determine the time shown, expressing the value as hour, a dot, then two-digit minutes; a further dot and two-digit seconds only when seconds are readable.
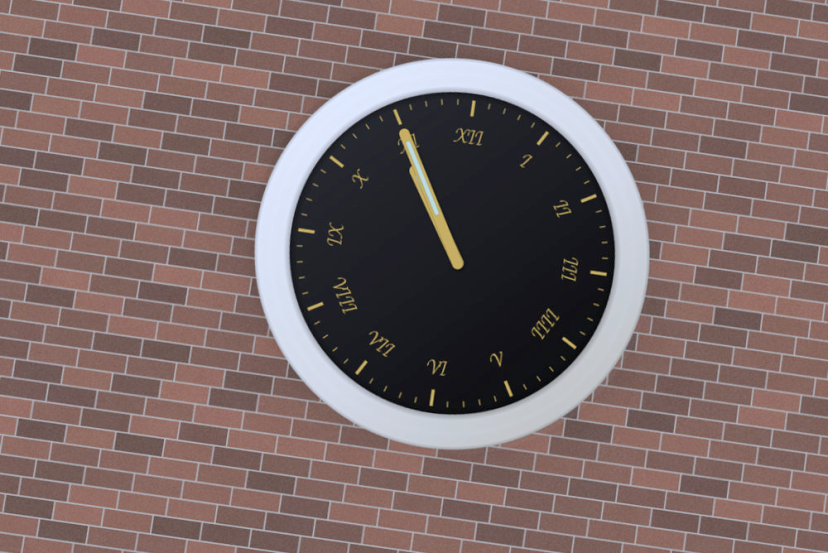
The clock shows 10.55
